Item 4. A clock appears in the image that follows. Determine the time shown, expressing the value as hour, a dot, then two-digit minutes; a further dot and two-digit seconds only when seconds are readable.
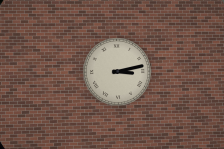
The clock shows 3.13
